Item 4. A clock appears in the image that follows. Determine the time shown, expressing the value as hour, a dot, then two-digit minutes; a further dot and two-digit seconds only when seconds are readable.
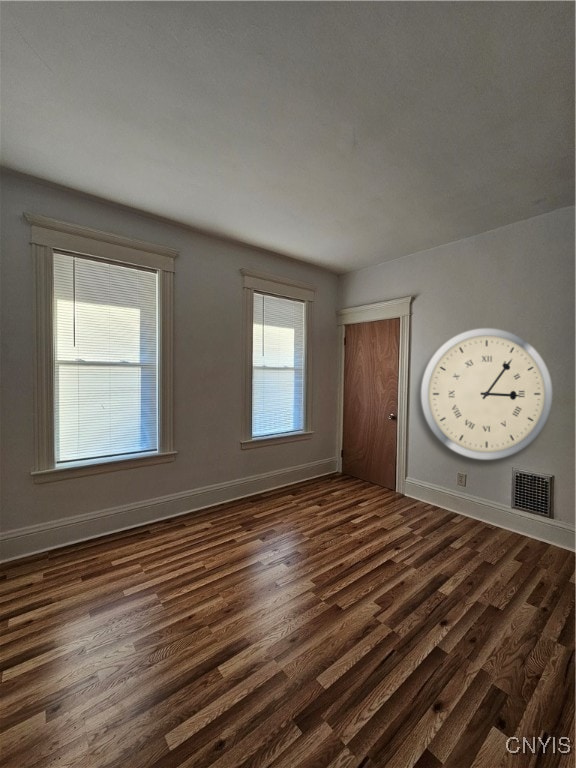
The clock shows 3.06
